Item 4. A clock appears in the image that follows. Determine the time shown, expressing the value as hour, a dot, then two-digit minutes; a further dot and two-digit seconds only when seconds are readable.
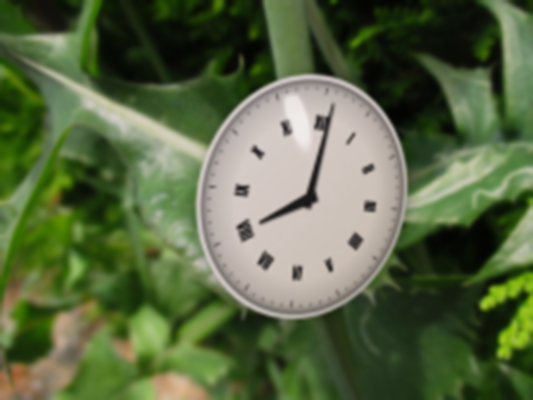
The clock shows 8.01
